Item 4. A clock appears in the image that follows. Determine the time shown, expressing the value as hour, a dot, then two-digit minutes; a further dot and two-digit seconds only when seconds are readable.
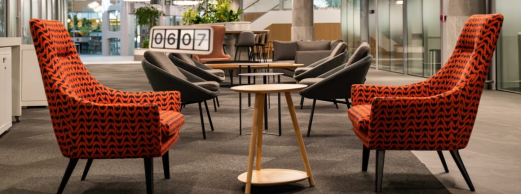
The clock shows 6.07
